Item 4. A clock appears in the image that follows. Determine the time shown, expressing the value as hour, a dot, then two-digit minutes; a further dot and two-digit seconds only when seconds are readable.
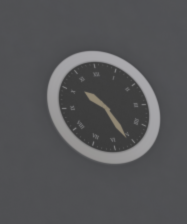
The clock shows 10.26
